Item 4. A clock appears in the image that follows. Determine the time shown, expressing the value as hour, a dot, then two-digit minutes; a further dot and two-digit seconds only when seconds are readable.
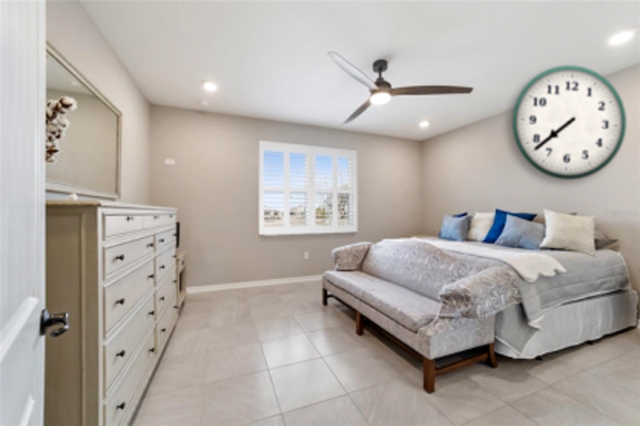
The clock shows 7.38
